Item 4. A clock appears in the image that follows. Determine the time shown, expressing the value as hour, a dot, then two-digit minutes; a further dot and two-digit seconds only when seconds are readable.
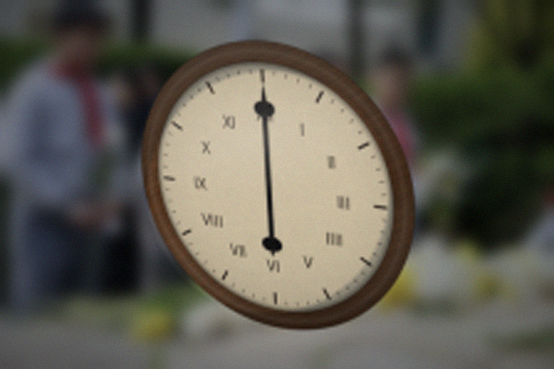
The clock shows 6.00
